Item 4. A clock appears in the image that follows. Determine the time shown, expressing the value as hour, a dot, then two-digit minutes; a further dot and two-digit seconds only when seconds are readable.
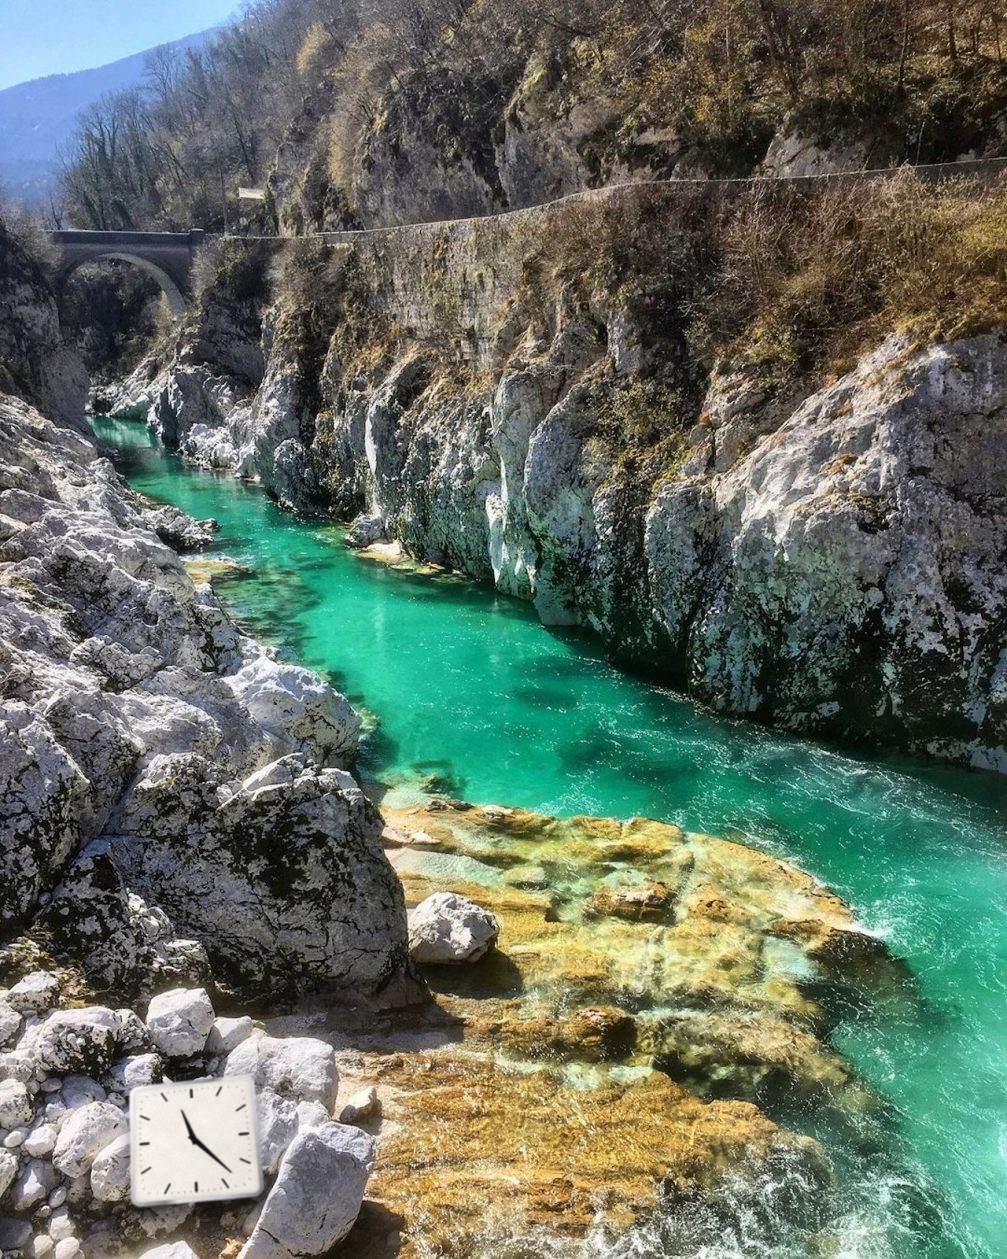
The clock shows 11.23
